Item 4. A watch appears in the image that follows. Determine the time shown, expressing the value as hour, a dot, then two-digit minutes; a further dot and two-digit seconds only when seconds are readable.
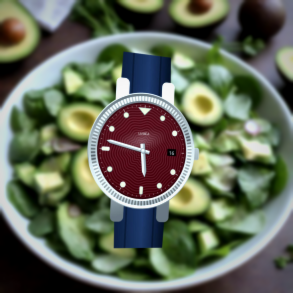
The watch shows 5.47
